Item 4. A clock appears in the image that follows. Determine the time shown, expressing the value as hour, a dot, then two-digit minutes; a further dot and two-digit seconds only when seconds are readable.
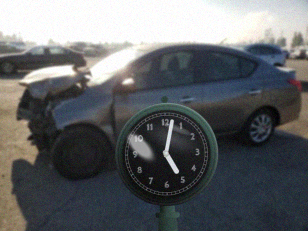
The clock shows 5.02
